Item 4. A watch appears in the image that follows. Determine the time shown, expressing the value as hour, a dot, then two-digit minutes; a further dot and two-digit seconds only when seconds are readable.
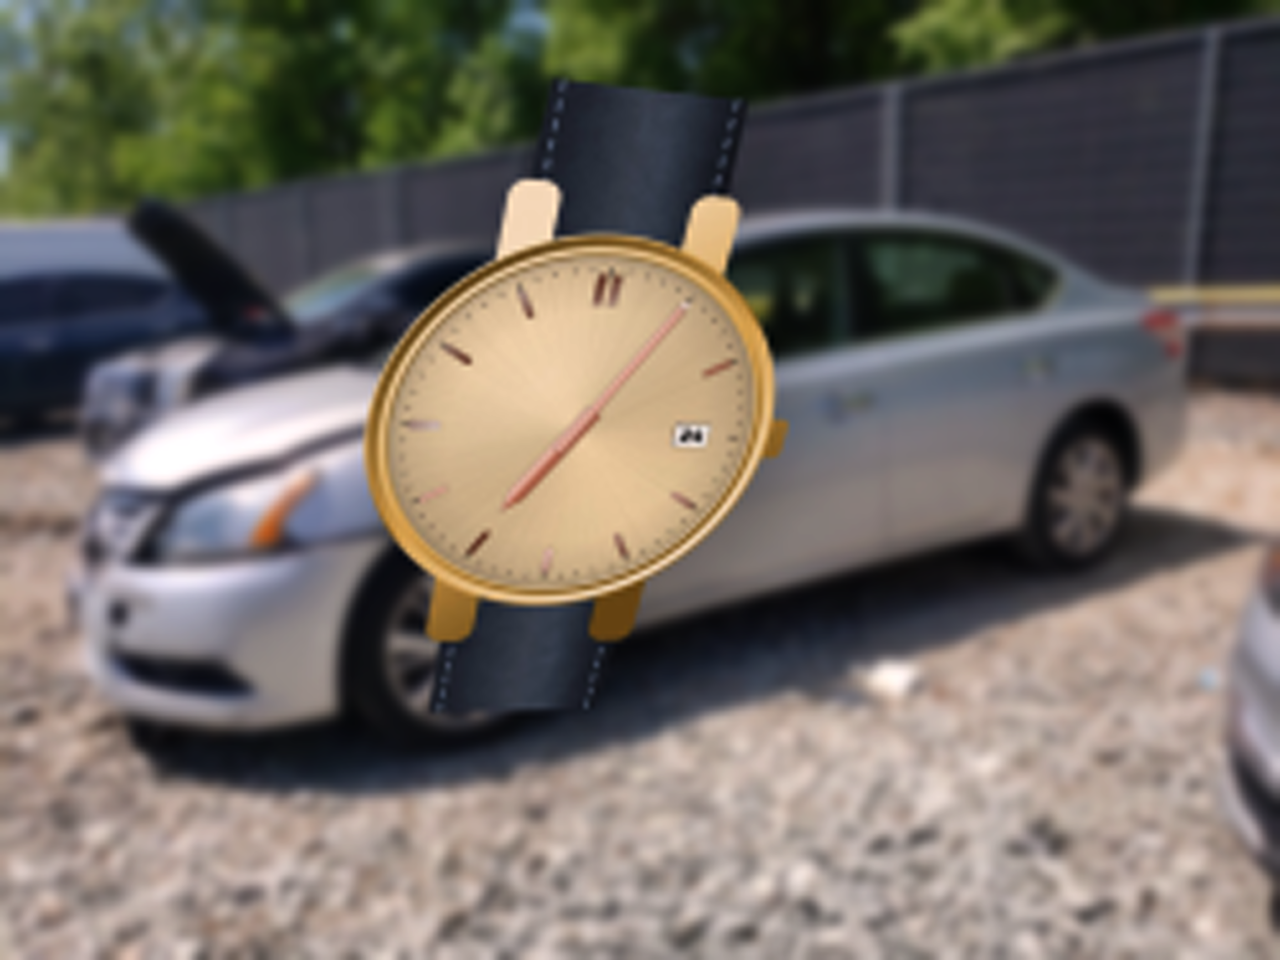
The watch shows 7.05
